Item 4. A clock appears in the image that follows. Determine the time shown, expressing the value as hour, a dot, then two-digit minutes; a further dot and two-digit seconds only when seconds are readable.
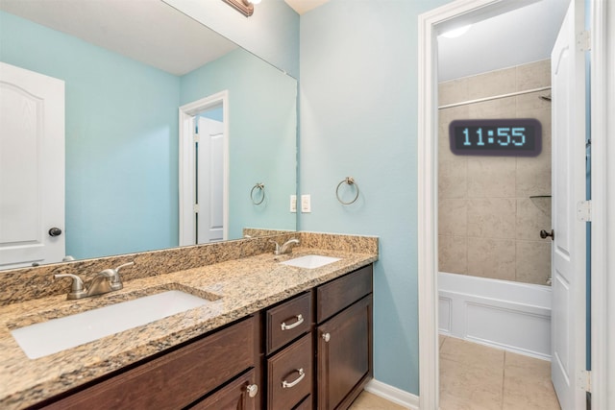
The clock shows 11.55
